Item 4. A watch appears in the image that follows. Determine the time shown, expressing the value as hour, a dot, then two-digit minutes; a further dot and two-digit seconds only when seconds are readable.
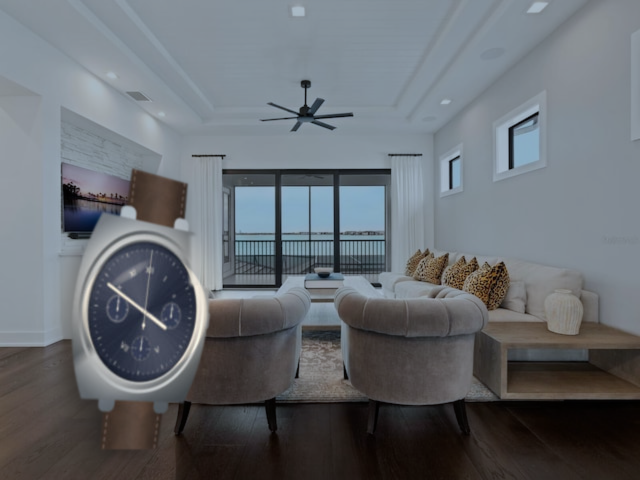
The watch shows 3.49
